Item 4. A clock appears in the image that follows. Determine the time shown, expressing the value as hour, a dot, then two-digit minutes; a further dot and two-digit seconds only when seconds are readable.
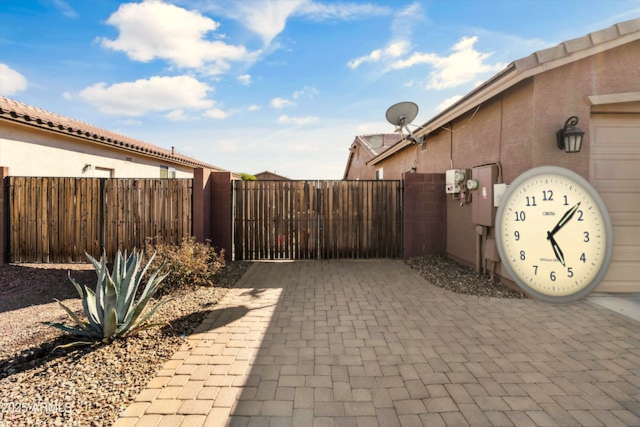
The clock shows 5.08
